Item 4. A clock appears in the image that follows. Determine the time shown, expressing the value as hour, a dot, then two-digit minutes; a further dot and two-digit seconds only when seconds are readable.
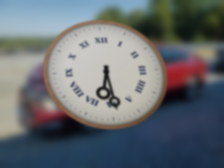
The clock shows 6.29
